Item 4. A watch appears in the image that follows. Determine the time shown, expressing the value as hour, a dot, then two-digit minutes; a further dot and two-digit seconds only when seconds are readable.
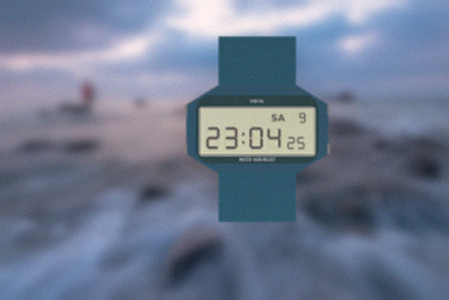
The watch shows 23.04.25
